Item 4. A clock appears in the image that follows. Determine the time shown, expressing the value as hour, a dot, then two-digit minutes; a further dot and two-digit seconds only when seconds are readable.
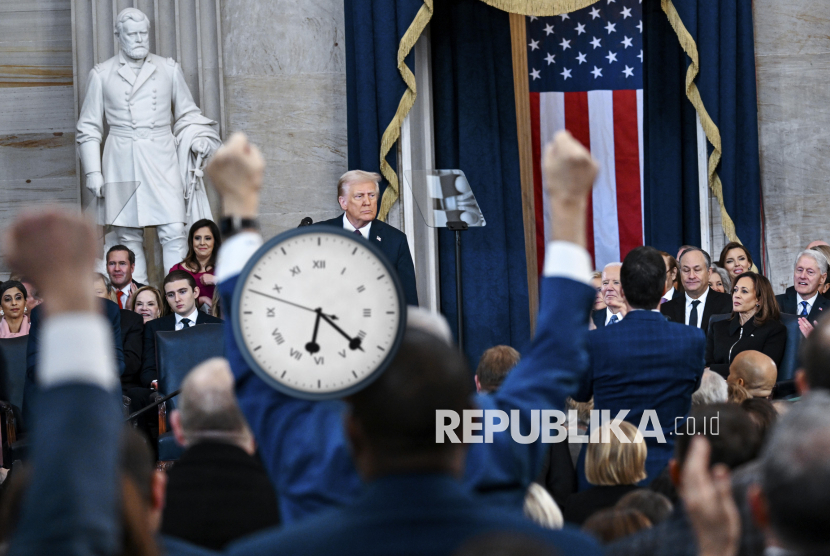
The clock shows 6.21.48
